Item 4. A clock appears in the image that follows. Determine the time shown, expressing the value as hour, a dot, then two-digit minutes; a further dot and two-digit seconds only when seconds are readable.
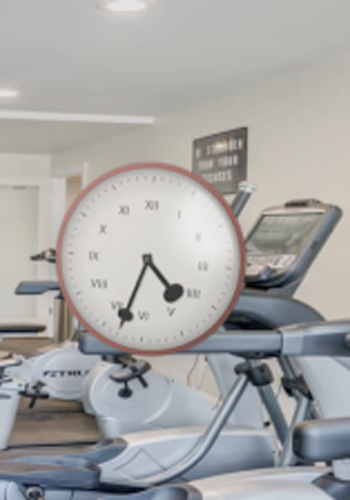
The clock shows 4.33
